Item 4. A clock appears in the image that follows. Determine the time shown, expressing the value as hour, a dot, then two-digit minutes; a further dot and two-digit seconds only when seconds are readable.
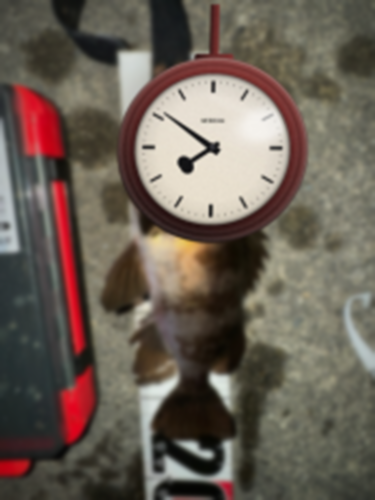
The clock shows 7.51
